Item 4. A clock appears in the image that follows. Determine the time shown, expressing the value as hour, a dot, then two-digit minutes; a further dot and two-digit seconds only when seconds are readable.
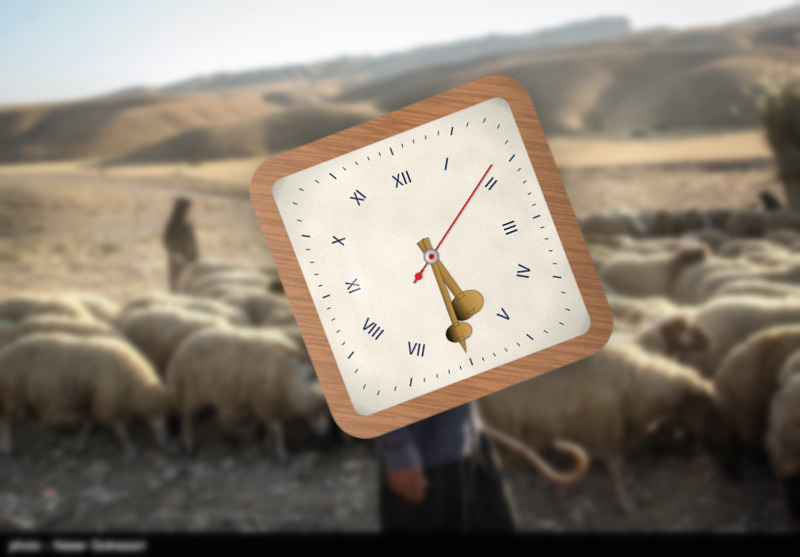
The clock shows 5.30.09
